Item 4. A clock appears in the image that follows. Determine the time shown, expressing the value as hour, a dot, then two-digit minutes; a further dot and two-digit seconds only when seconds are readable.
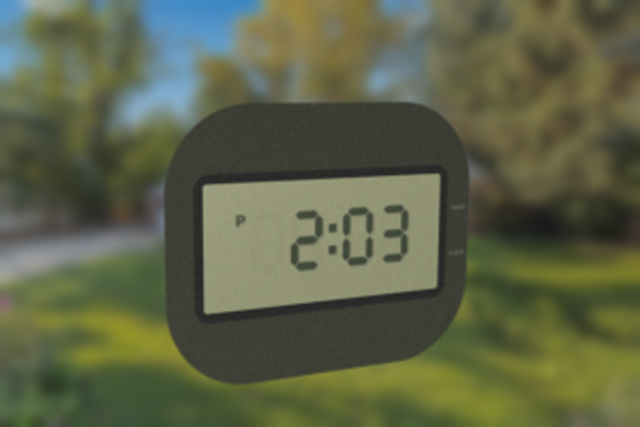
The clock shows 2.03
